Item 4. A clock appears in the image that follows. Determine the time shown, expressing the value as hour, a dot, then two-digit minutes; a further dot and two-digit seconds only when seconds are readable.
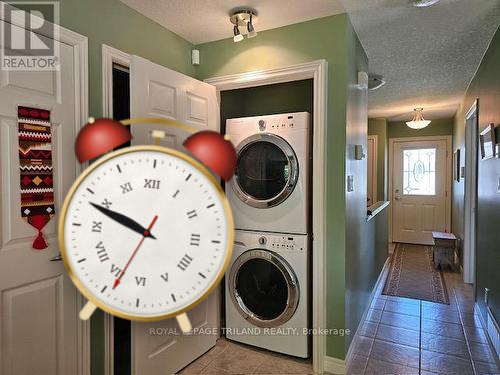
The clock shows 9.48.34
